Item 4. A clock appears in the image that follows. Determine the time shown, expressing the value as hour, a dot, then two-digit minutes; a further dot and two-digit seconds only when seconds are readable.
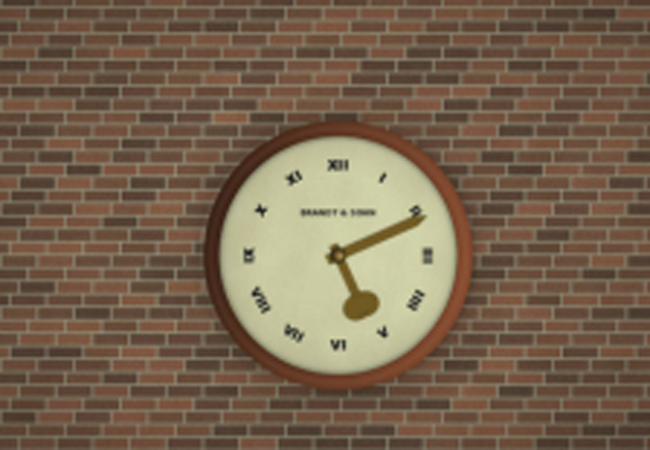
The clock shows 5.11
